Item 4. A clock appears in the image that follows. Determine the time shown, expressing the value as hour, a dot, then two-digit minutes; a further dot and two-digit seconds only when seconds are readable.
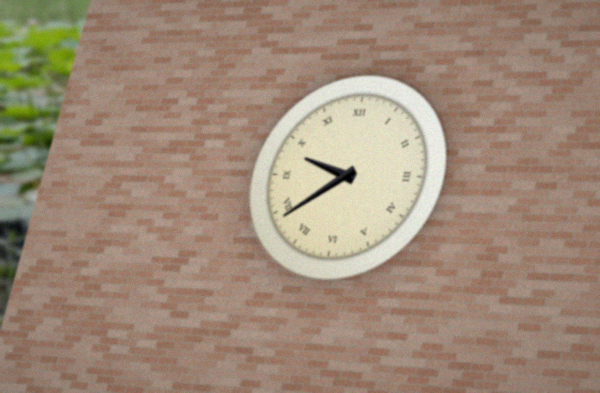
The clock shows 9.39
